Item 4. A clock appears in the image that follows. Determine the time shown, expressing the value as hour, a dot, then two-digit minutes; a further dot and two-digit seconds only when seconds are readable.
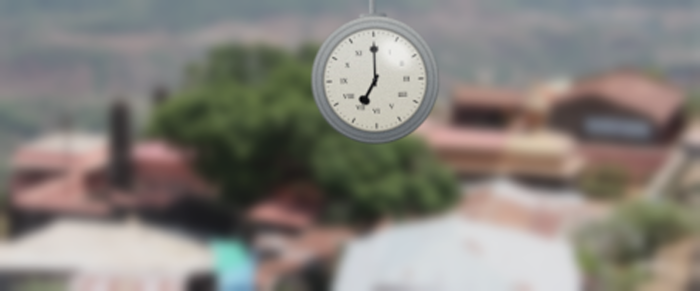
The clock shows 7.00
